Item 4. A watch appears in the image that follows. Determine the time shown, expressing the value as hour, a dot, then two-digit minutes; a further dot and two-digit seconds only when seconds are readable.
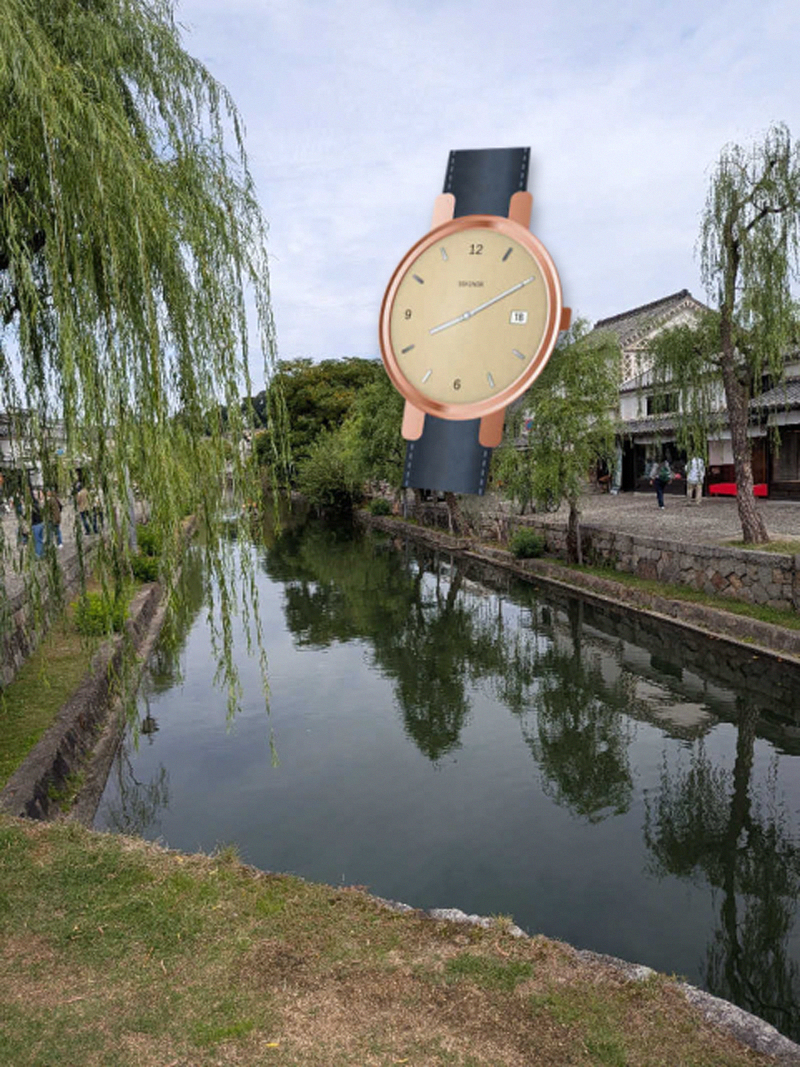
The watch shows 8.10
